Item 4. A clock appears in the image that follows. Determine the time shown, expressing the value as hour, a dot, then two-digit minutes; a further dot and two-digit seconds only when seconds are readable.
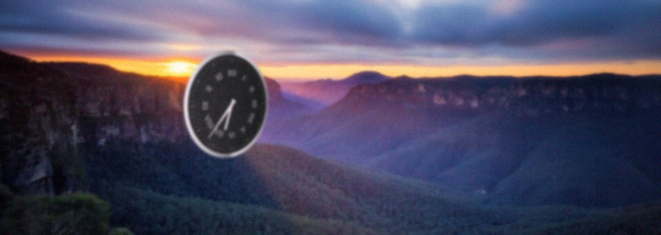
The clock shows 6.37
